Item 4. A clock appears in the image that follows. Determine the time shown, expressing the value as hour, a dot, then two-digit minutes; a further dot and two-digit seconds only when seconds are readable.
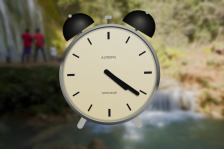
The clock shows 4.21
